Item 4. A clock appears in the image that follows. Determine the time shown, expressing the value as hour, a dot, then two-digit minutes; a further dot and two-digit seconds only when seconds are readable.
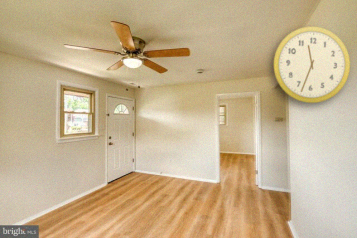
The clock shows 11.33
